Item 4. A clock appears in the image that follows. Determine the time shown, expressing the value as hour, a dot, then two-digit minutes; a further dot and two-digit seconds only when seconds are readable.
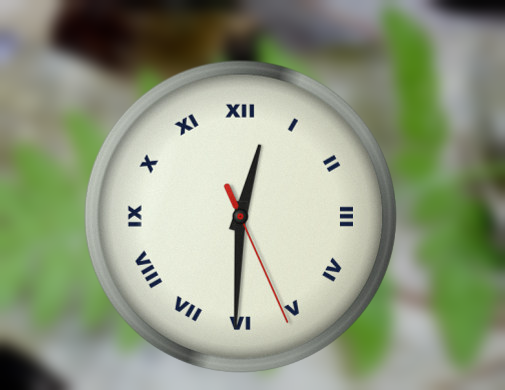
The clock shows 12.30.26
